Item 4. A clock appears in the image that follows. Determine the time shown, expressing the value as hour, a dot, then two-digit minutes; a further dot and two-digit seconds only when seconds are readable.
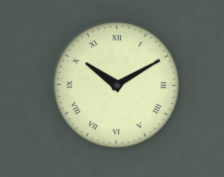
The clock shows 10.10
